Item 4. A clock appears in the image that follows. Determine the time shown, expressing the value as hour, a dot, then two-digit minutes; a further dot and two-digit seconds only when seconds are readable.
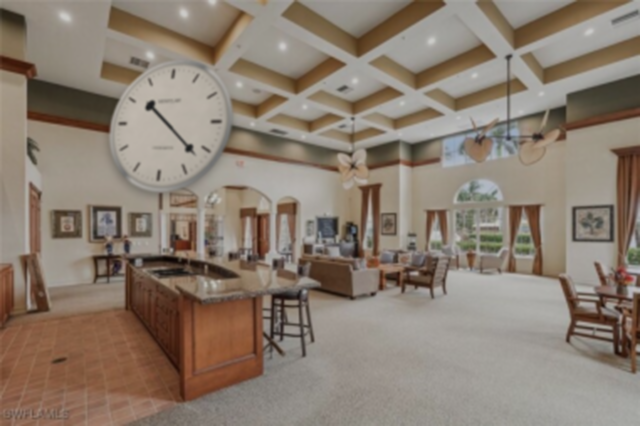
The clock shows 10.22
